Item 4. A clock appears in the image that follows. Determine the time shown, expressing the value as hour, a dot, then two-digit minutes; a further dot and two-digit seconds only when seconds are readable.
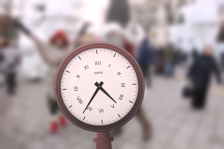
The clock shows 4.36
